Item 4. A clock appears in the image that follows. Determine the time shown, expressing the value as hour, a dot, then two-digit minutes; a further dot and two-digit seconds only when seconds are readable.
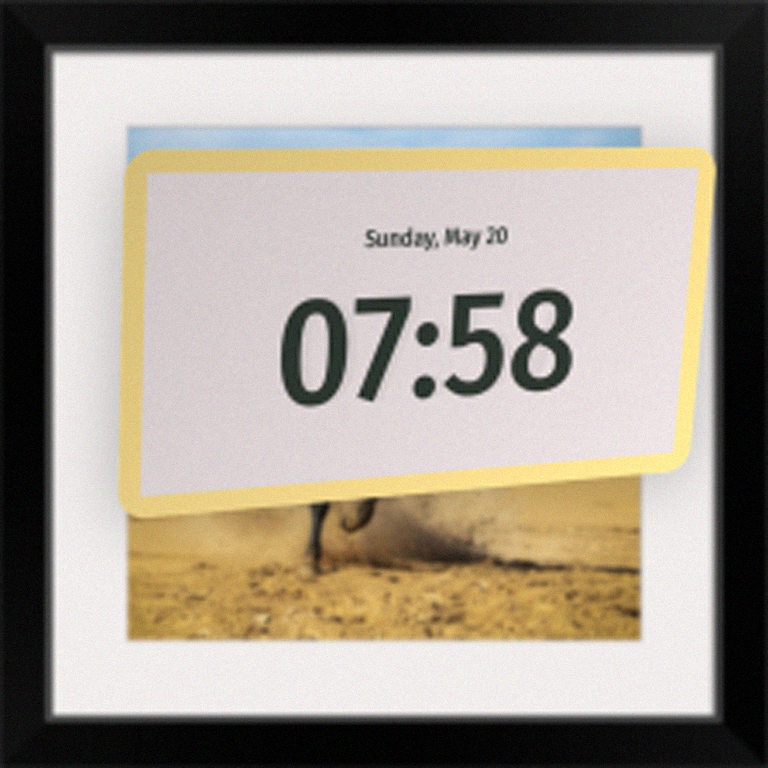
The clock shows 7.58
